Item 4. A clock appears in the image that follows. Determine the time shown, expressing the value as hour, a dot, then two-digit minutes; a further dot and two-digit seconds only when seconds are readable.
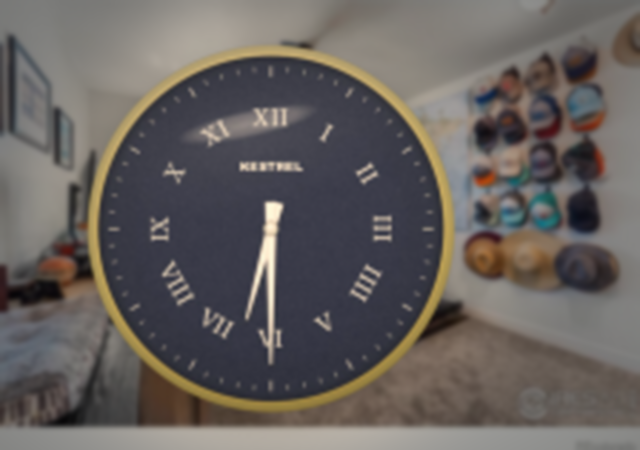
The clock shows 6.30
